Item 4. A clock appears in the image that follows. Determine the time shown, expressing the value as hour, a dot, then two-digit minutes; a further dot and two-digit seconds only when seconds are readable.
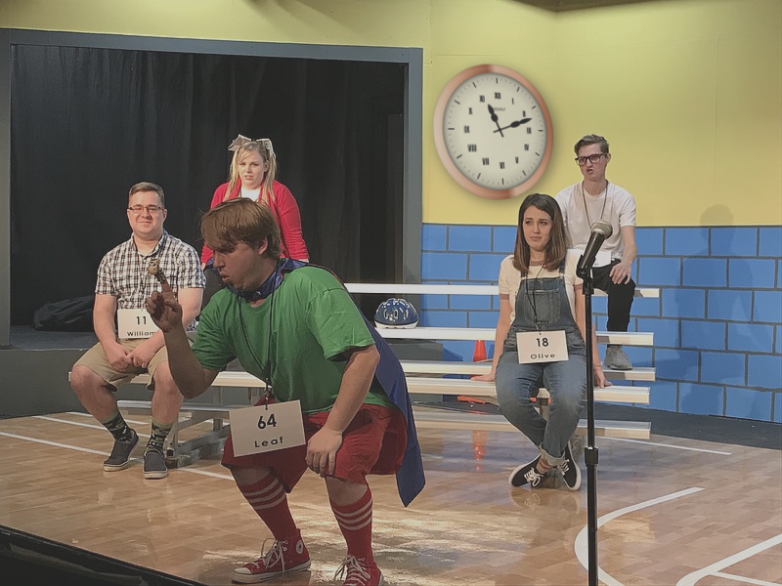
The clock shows 11.12
